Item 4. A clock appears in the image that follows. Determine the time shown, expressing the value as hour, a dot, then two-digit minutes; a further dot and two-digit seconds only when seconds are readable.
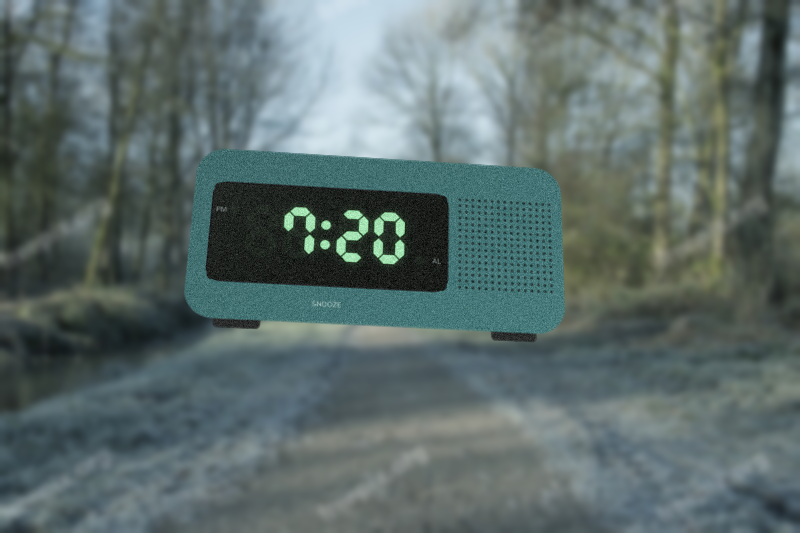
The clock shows 7.20
